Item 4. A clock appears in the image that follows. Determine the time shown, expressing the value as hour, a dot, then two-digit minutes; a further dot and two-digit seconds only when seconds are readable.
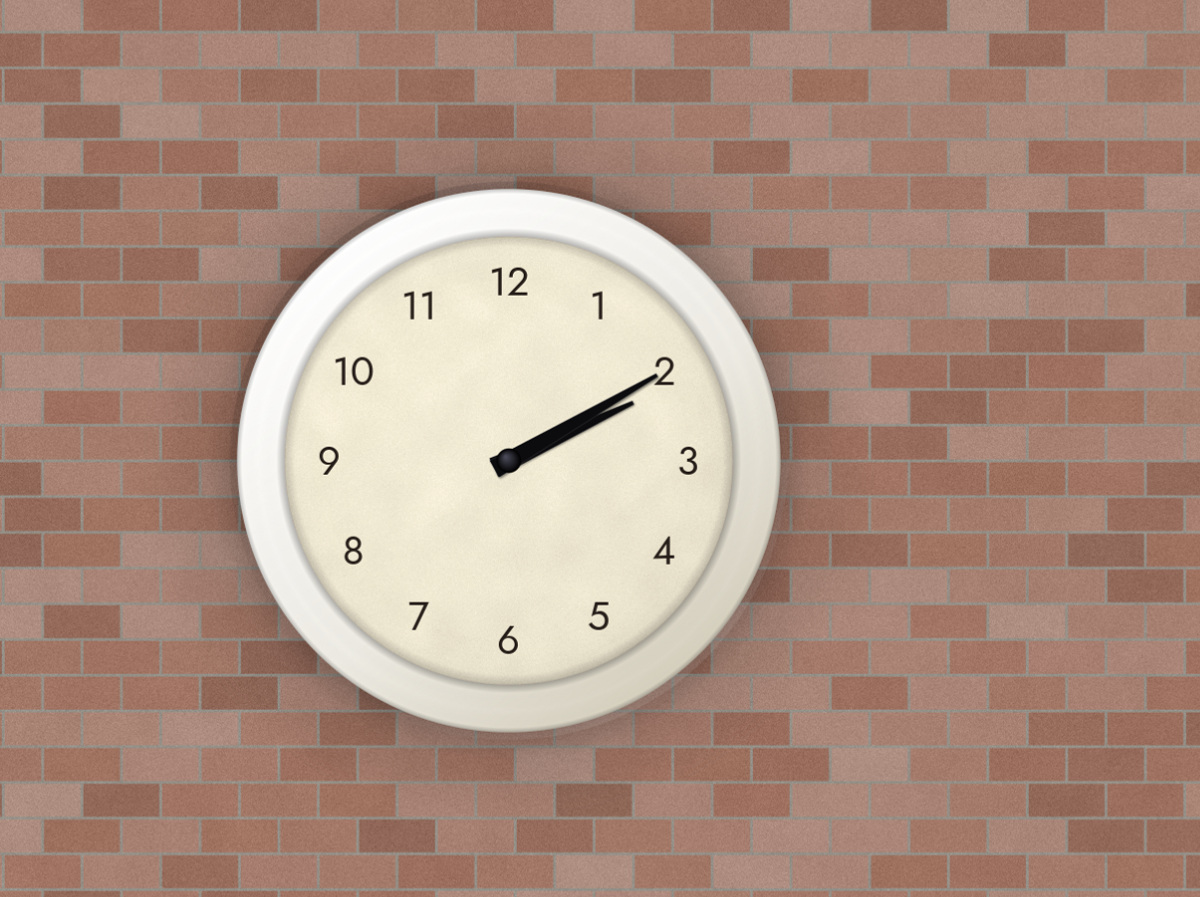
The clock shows 2.10
